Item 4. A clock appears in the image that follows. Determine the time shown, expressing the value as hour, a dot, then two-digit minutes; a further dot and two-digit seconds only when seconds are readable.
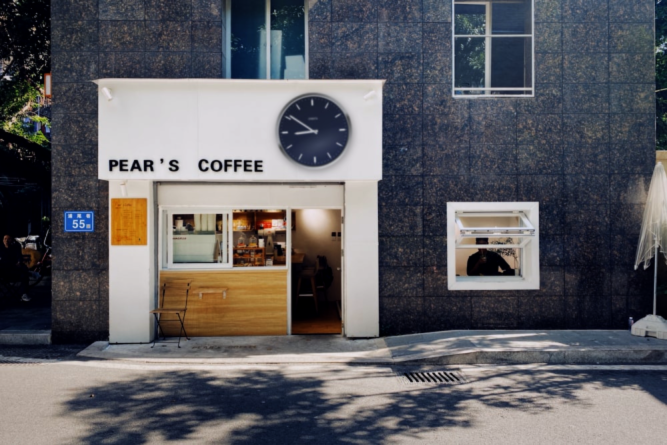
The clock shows 8.51
